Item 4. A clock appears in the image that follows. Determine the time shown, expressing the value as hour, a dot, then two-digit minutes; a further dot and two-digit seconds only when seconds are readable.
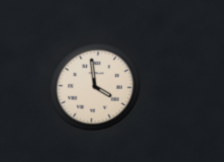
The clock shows 3.58
